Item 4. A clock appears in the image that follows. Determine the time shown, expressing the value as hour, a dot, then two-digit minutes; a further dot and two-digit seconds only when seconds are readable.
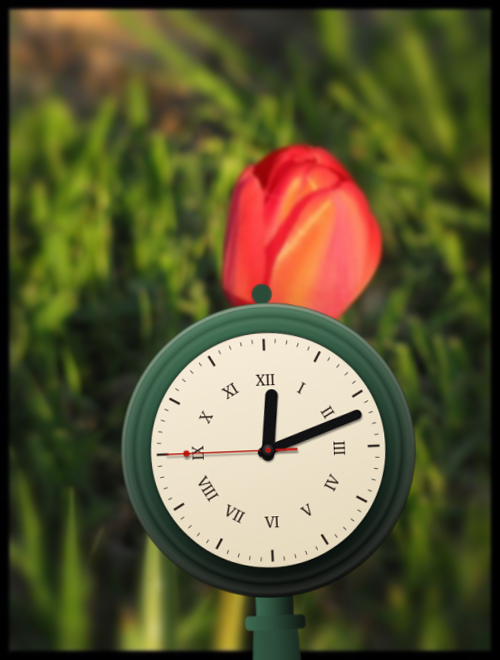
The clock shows 12.11.45
